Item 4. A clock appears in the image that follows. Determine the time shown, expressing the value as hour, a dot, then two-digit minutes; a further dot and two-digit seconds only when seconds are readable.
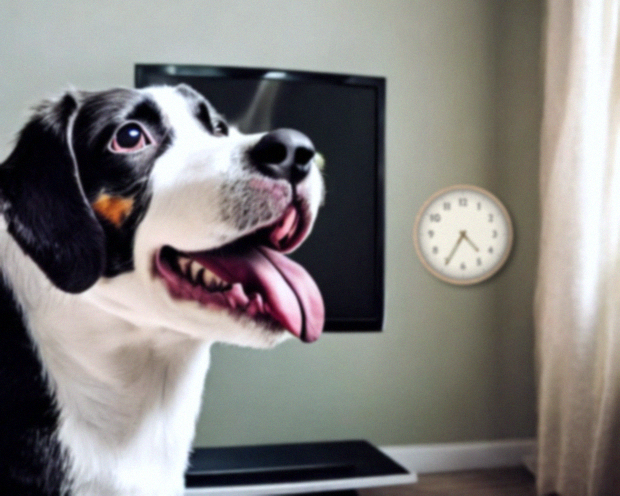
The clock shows 4.35
